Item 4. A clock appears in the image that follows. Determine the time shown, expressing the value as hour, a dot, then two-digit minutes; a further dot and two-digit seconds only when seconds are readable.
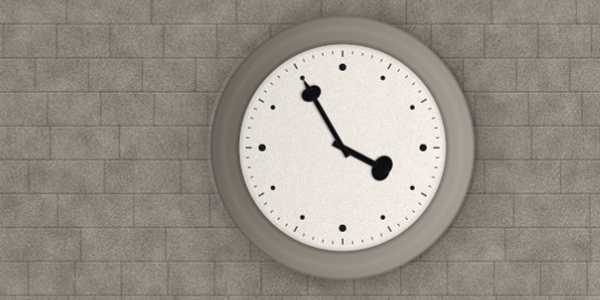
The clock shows 3.55
